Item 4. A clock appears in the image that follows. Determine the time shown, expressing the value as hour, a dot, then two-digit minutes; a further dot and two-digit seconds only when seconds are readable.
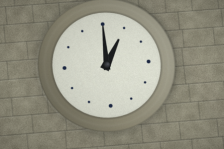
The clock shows 1.00
